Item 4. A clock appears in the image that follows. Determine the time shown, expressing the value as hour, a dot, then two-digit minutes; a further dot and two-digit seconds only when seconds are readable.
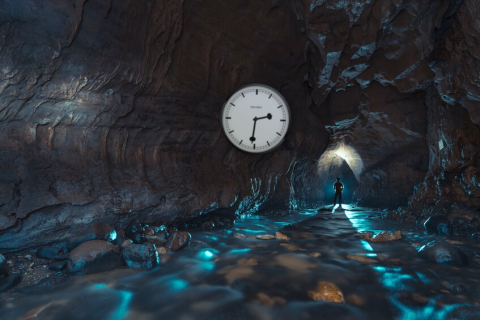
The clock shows 2.31
